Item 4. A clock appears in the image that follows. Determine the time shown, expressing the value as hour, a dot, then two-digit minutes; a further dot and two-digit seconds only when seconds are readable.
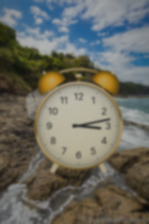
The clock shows 3.13
